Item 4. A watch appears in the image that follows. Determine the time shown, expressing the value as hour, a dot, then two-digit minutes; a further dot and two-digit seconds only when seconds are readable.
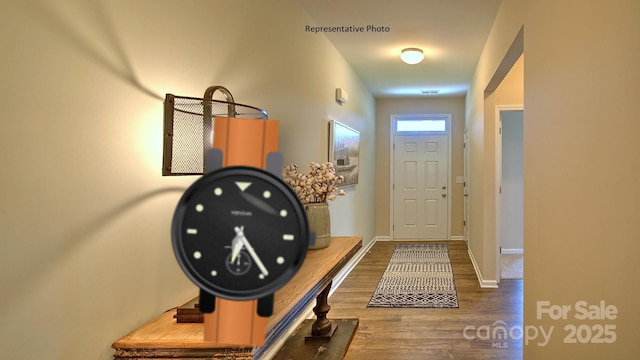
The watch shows 6.24
